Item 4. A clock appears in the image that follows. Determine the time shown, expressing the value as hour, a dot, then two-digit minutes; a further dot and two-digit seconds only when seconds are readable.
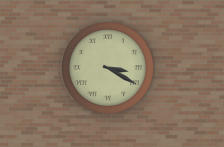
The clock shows 3.20
